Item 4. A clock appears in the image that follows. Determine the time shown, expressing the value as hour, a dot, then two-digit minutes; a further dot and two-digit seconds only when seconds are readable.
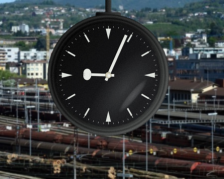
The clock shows 9.04
